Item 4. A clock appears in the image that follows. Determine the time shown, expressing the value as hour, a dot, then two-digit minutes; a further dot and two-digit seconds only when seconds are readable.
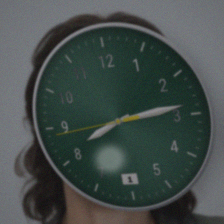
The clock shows 8.13.44
